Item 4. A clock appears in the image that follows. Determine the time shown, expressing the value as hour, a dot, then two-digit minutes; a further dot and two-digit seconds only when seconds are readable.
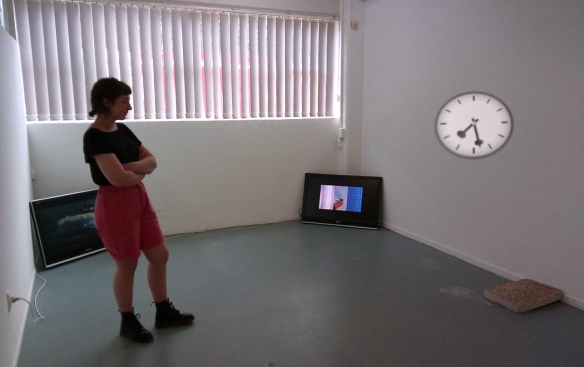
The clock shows 7.28
